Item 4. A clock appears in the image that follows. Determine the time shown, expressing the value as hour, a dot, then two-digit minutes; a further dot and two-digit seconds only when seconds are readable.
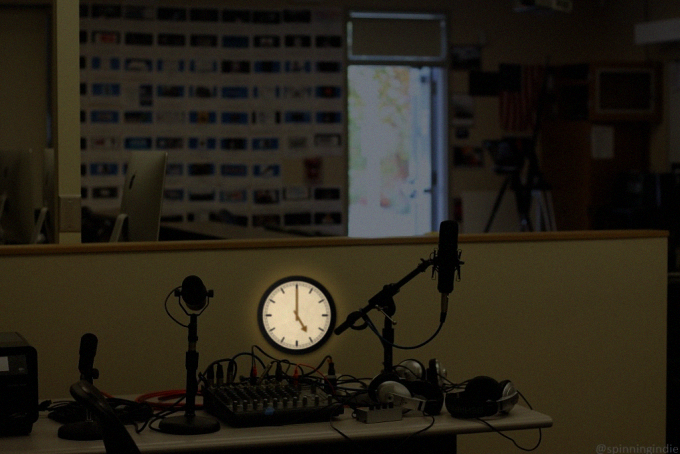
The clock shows 5.00
